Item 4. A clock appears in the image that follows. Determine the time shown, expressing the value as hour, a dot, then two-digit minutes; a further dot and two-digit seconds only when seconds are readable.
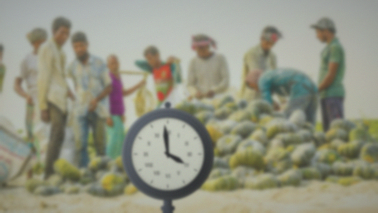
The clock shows 3.59
